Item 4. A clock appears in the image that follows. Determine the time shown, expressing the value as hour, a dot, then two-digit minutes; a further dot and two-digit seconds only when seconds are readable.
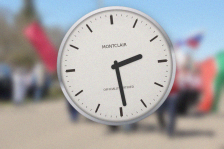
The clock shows 2.29
